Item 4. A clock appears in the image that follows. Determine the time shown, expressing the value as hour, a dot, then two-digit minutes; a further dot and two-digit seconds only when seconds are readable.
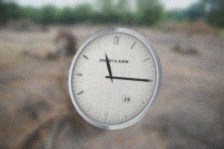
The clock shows 11.15
